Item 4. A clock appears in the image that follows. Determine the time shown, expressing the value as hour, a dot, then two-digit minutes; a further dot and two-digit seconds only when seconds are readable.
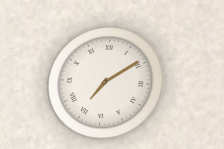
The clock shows 7.09
